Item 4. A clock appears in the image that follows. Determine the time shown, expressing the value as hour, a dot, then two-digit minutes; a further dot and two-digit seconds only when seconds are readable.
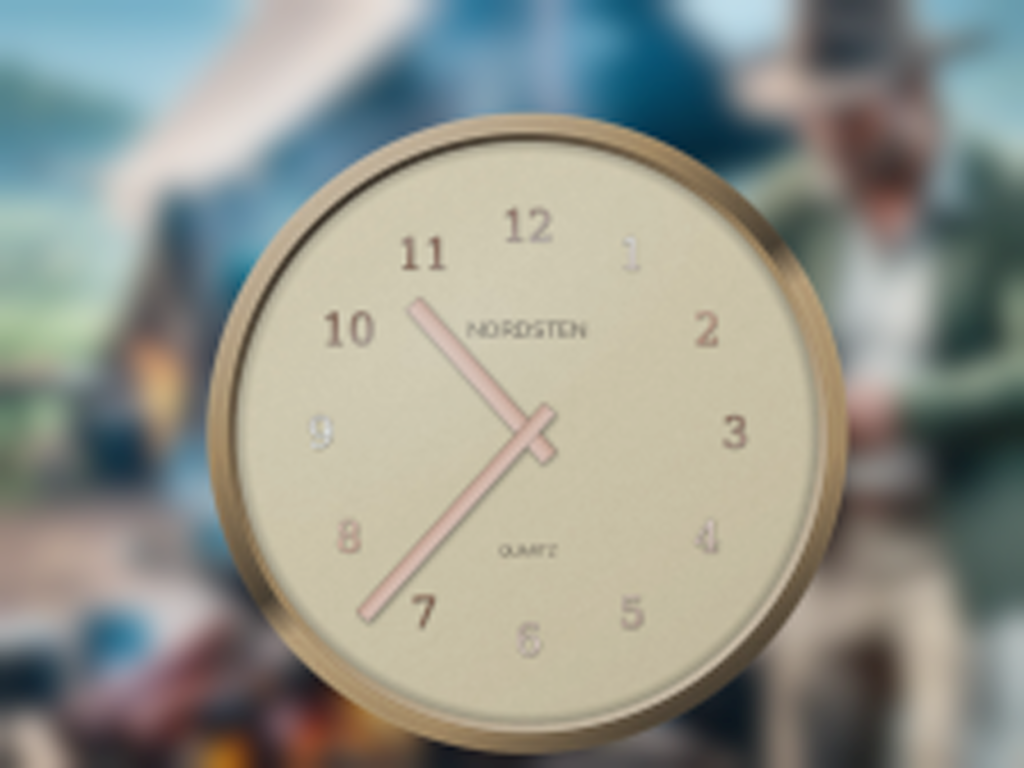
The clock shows 10.37
